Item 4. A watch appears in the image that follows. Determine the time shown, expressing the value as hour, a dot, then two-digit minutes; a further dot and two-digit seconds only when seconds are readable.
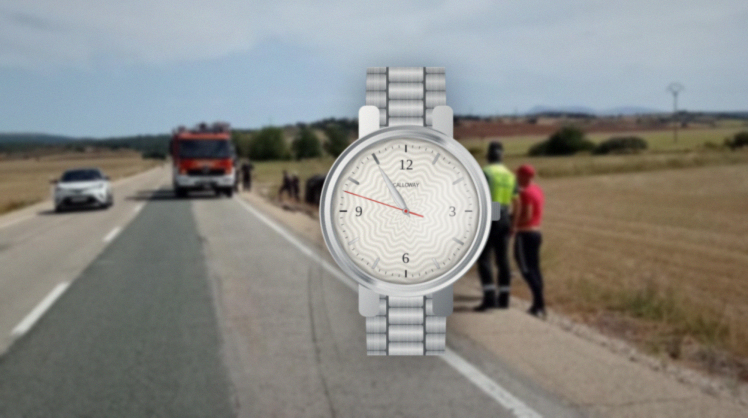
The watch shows 10.54.48
